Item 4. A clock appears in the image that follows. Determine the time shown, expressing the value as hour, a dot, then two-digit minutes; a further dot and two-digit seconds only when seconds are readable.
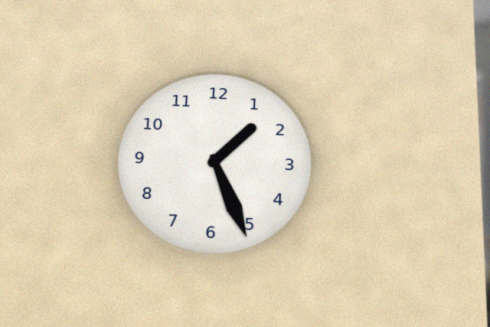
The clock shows 1.26
